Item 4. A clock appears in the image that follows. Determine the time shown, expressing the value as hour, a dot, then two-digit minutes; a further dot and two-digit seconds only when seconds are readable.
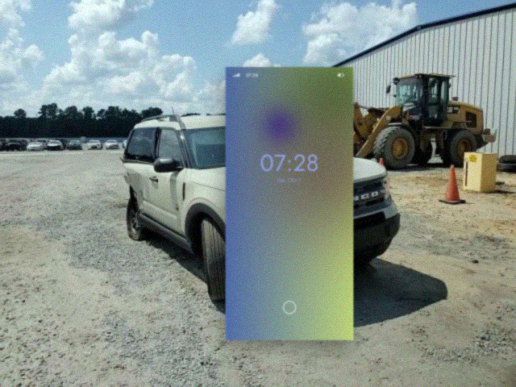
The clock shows 7.28
